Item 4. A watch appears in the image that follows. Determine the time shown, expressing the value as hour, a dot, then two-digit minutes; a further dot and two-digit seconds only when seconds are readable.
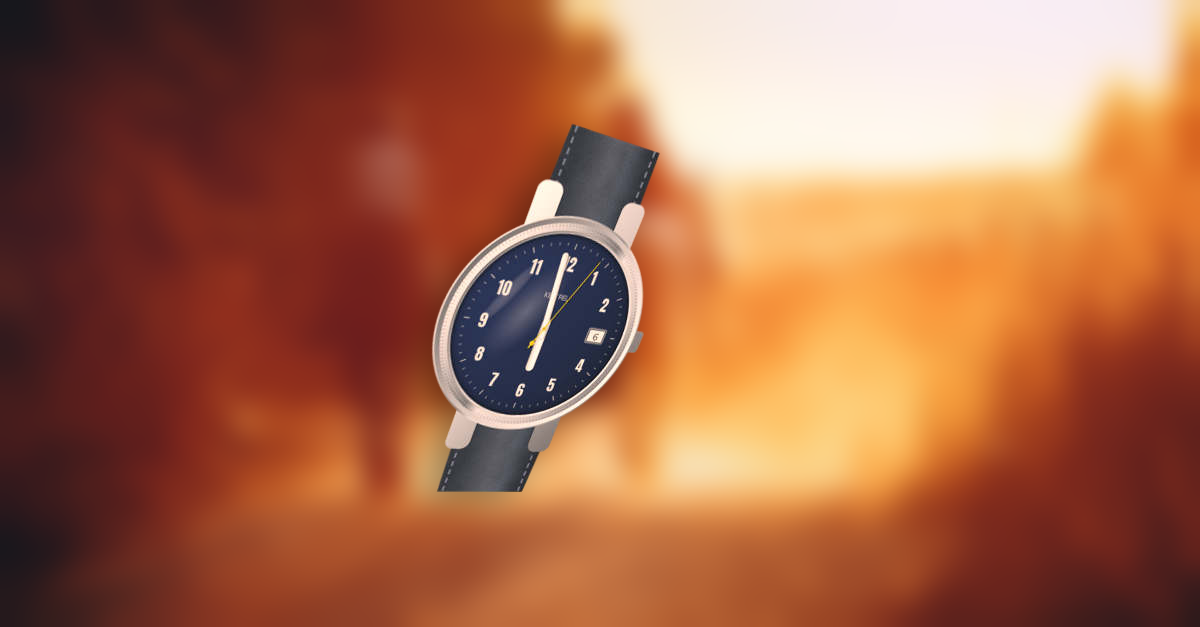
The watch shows 5.59.04
